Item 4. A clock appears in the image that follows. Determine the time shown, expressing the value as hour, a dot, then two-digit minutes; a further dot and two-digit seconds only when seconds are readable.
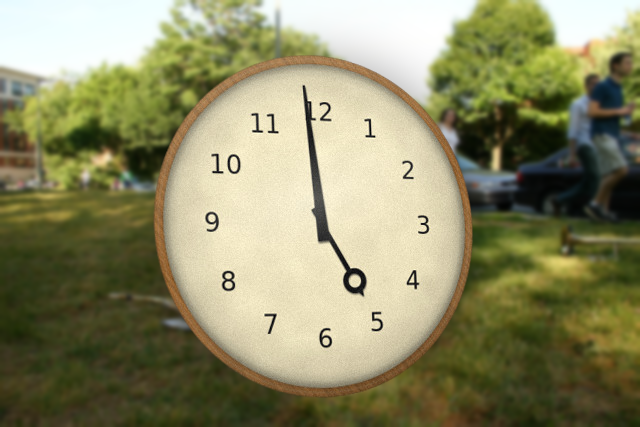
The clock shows 4.59
